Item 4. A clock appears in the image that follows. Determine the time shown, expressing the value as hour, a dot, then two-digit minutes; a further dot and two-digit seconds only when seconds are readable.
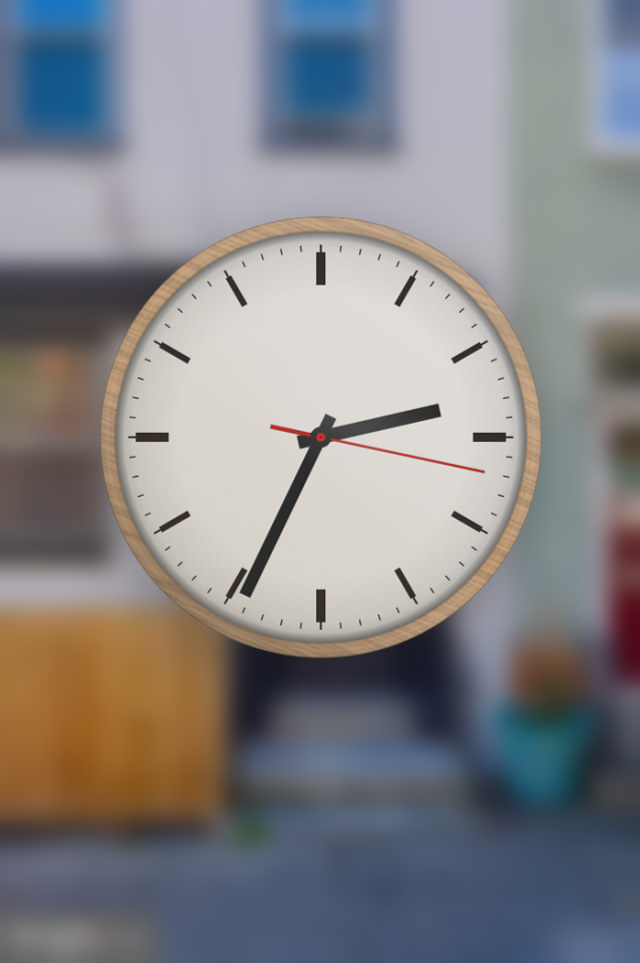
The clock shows 2.34.17
